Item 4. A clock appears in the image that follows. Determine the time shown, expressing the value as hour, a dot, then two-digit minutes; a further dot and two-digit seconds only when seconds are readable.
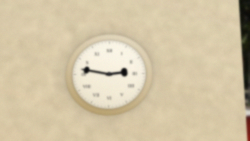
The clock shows 2.47
